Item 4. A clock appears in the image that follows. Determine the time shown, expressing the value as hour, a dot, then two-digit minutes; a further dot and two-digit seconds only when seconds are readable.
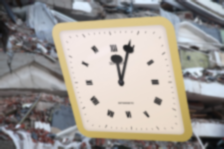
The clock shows 12.04
